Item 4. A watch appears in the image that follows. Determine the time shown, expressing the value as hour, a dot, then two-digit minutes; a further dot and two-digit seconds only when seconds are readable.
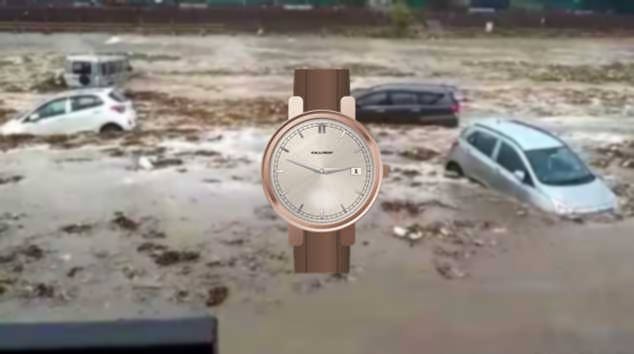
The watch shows 2.48
